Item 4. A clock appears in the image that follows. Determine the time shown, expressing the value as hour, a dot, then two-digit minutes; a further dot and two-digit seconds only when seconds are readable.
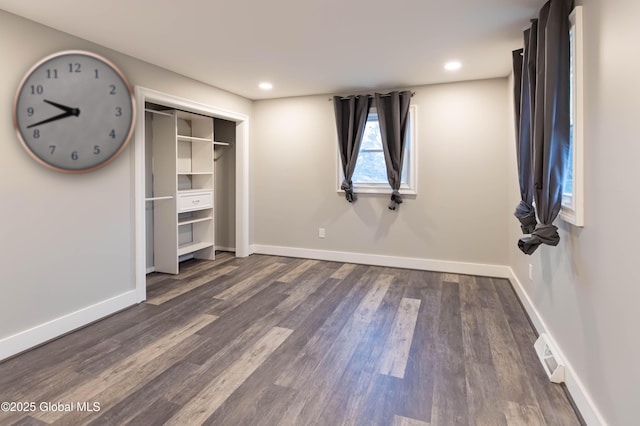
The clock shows 9.42
